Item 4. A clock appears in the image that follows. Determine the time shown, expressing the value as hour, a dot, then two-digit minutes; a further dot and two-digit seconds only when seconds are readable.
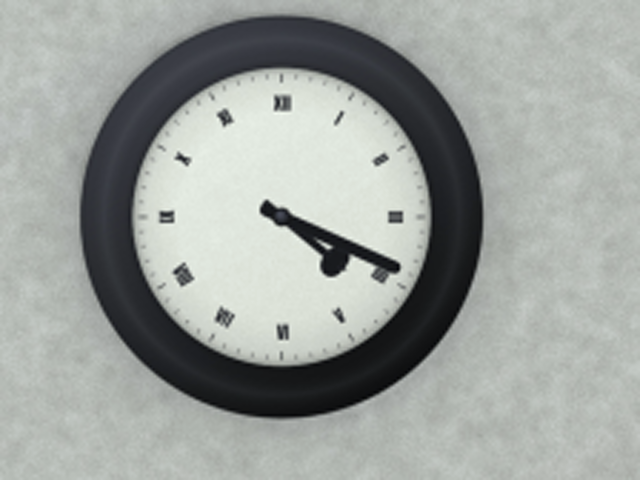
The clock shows 4.19
